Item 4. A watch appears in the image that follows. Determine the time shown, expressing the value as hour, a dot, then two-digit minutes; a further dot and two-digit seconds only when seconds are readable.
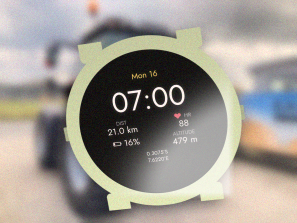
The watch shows 7.00
